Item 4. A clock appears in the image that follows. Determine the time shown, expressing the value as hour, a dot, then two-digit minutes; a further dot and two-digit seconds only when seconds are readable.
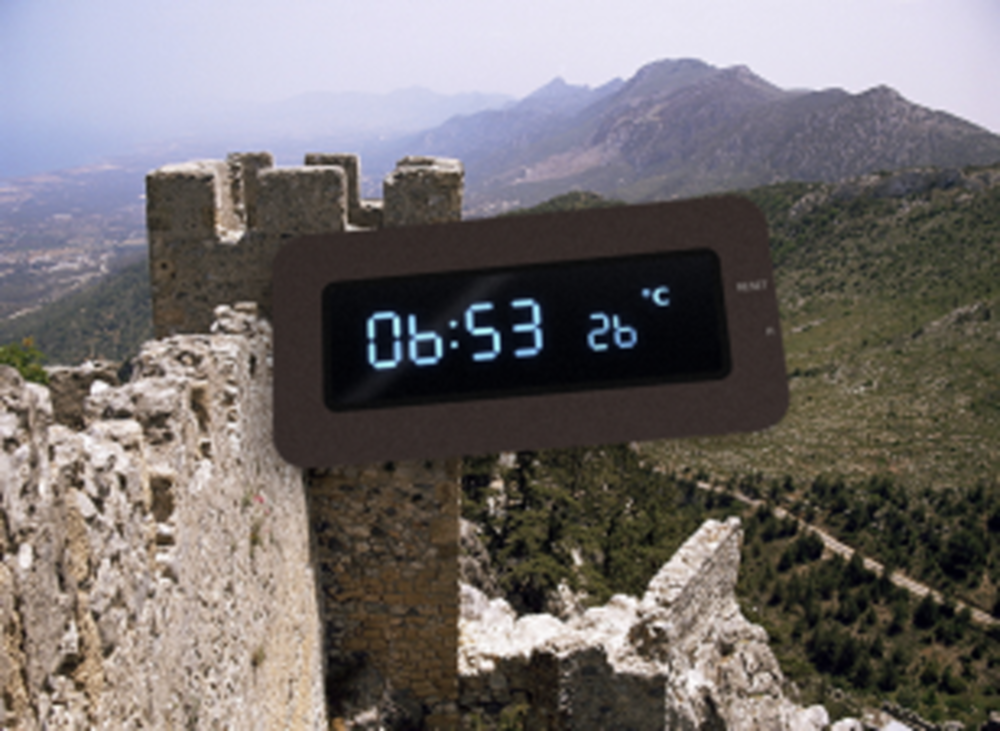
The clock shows 6.53
